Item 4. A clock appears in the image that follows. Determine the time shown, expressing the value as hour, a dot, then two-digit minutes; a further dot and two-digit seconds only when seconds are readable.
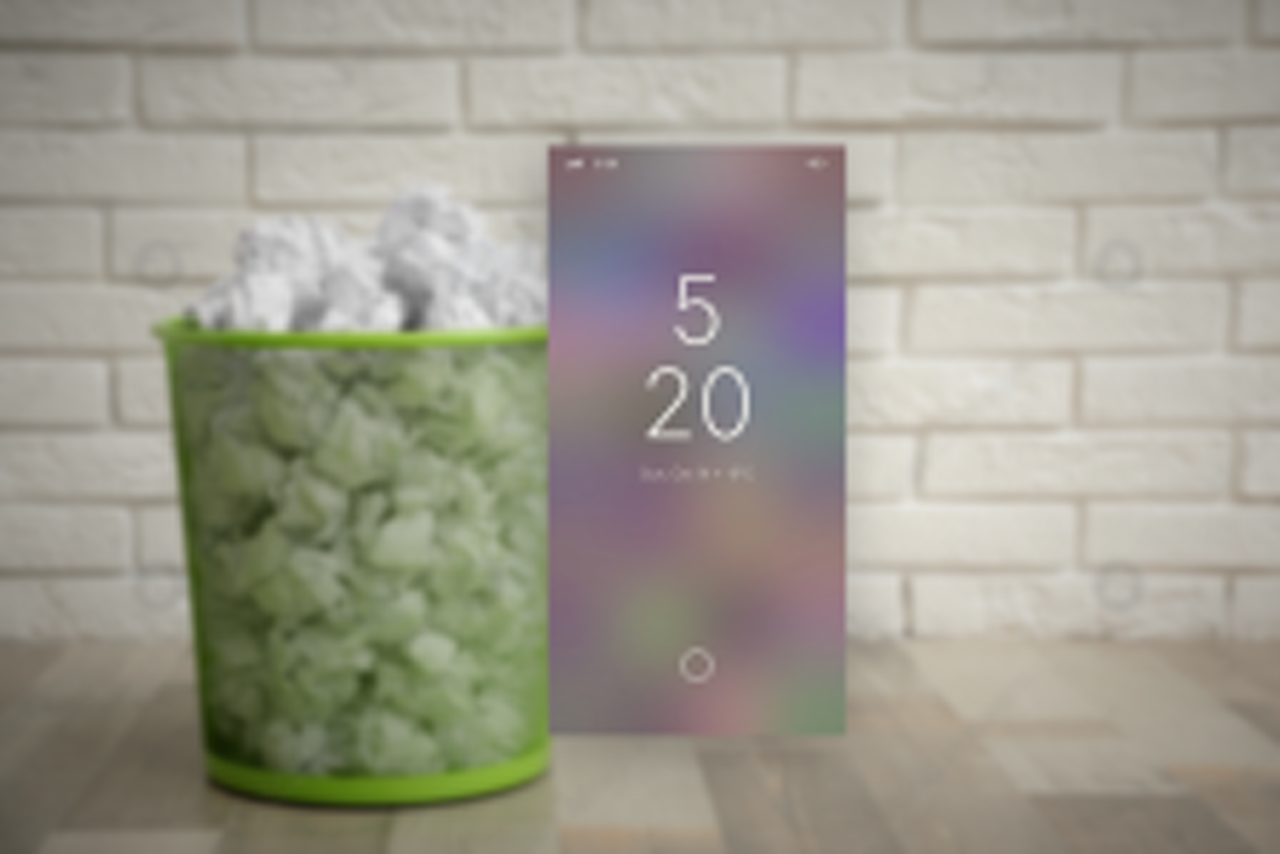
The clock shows 5.20
